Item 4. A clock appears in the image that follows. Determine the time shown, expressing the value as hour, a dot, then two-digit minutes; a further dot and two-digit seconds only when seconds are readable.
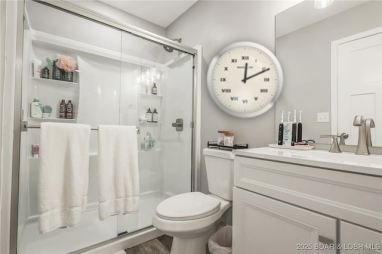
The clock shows 12.11
